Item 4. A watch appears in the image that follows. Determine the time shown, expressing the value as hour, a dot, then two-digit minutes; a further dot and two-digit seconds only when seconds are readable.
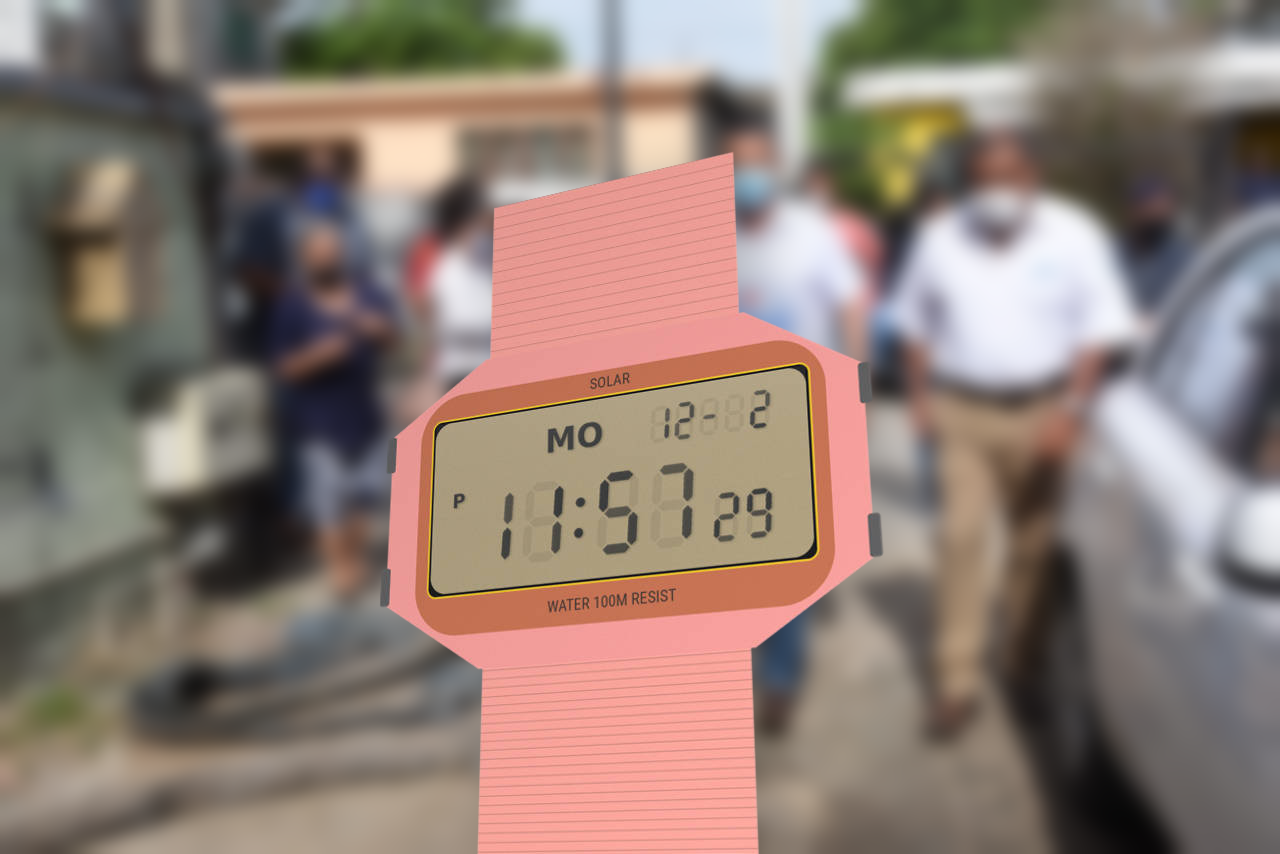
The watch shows 11.57.29
